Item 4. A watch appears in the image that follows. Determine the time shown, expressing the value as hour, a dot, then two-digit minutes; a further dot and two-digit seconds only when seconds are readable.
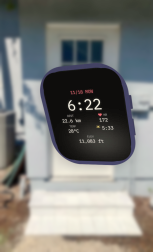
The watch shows 6.22
